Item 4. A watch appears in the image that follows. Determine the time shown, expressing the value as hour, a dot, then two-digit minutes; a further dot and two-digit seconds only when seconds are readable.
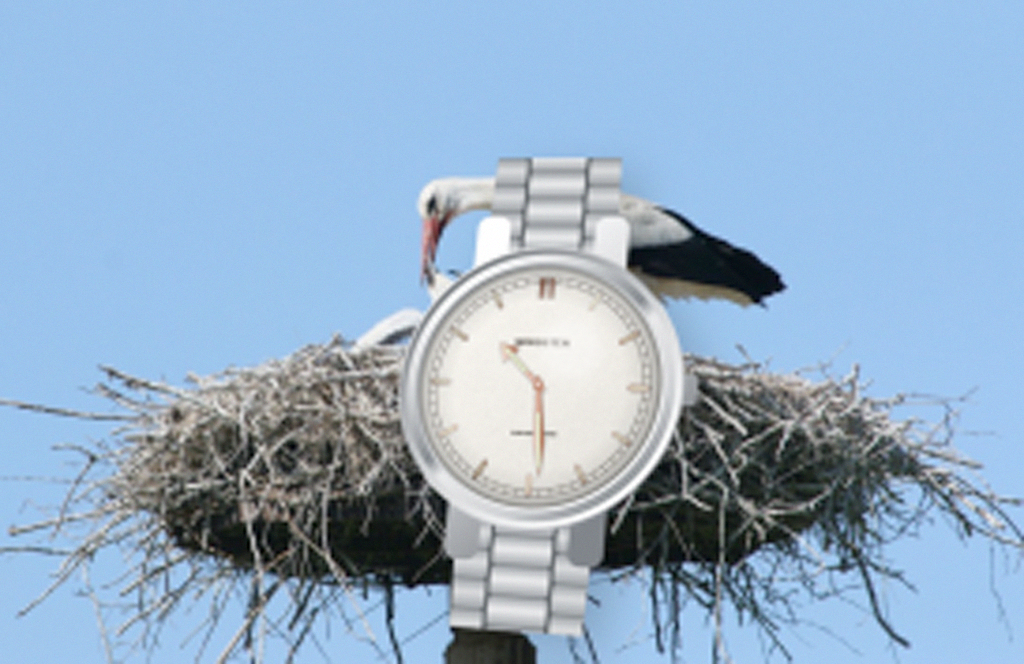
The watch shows 10.29
